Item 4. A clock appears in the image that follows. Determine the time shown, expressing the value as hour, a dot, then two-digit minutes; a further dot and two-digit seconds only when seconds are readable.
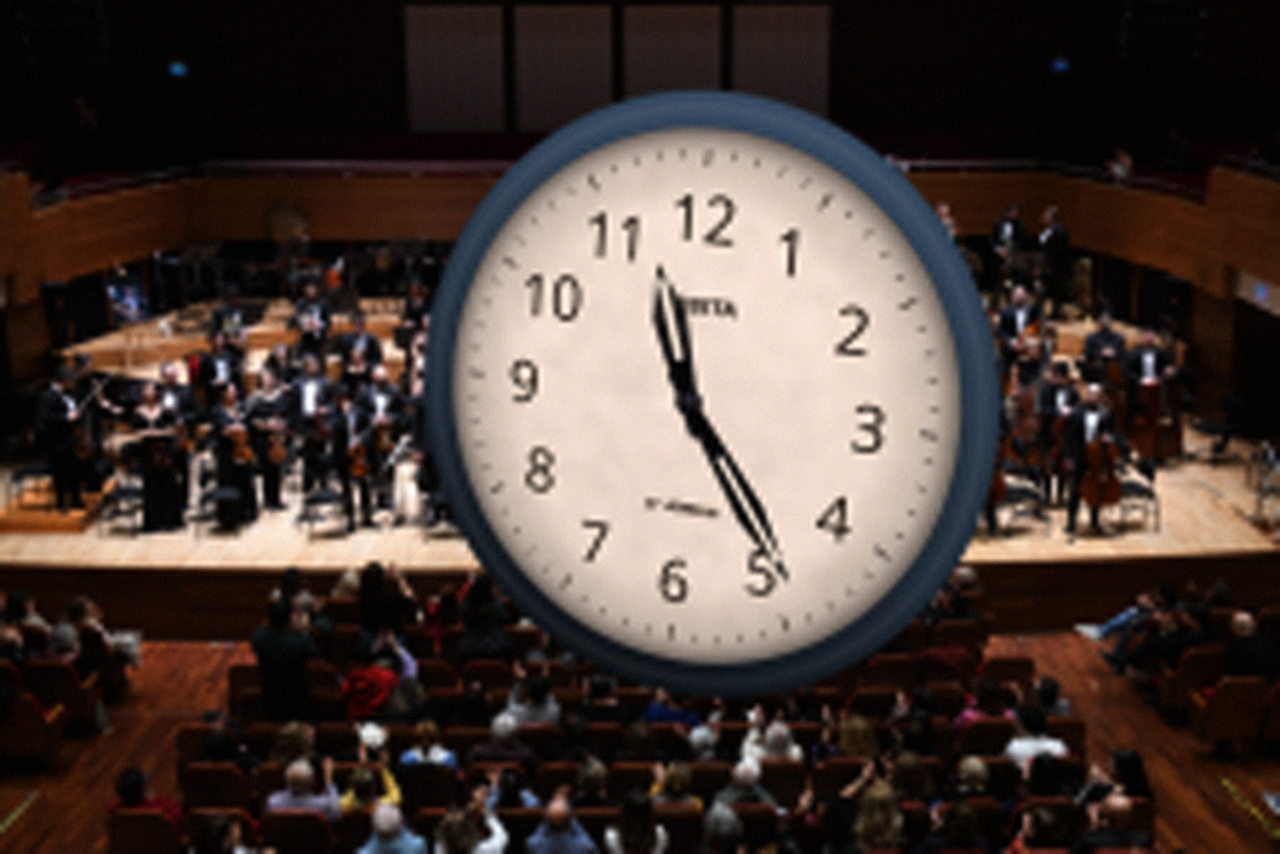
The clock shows 11.24
